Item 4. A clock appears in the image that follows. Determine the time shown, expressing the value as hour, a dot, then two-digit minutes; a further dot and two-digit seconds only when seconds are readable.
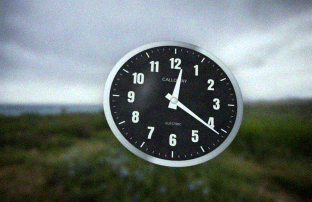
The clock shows 12.21
